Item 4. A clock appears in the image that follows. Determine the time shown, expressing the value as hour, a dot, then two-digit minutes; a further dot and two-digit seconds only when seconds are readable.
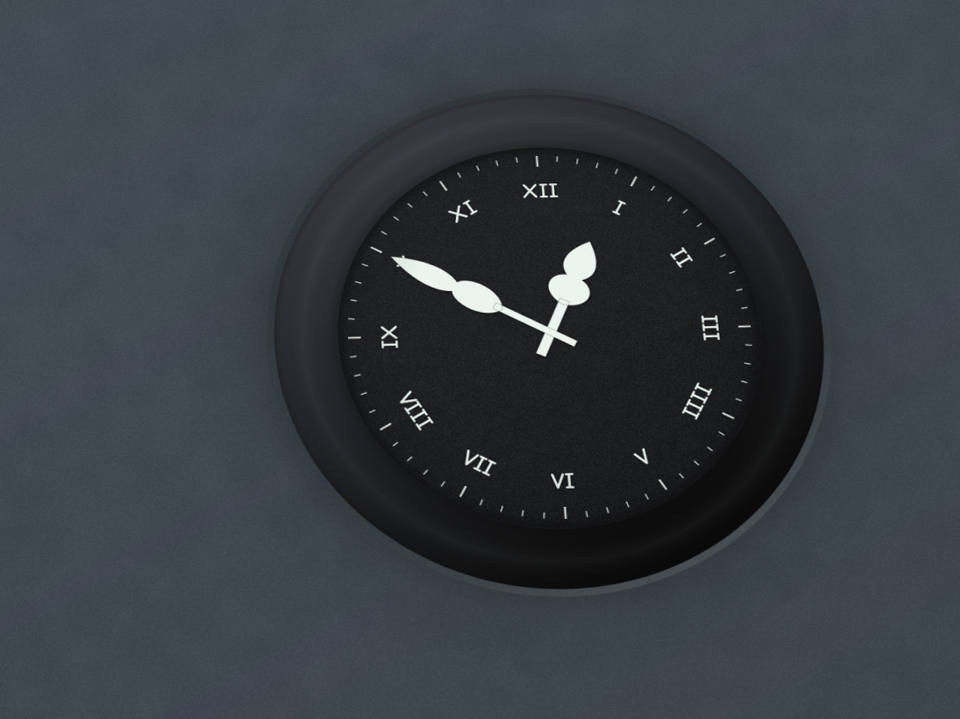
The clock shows 12.50
